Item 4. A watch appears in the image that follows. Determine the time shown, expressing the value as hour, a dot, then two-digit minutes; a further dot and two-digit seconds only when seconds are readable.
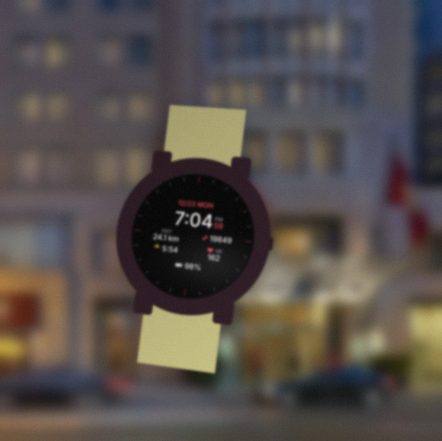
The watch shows 7.04
